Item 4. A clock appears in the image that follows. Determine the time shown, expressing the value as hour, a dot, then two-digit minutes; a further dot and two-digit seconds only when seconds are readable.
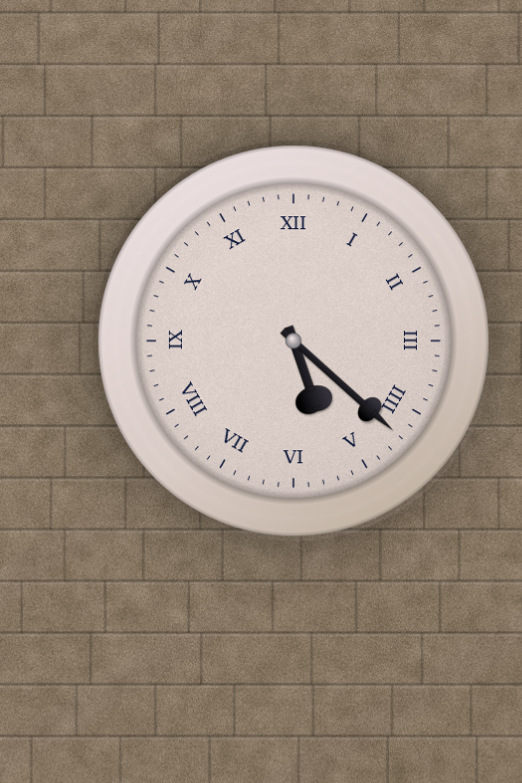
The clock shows 5.22
